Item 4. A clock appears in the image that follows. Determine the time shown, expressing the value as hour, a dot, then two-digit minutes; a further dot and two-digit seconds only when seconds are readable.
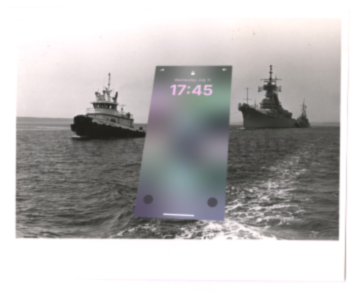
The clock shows 17.45
